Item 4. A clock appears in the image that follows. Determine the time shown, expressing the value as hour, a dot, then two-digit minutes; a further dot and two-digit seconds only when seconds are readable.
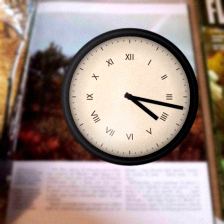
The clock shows 4.17
